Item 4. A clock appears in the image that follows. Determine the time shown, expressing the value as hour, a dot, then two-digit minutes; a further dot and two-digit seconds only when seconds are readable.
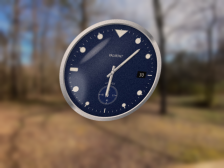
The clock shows 6.07
